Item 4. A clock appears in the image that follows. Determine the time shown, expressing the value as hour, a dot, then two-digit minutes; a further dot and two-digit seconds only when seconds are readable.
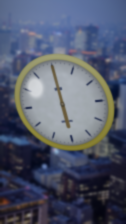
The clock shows 6.00
